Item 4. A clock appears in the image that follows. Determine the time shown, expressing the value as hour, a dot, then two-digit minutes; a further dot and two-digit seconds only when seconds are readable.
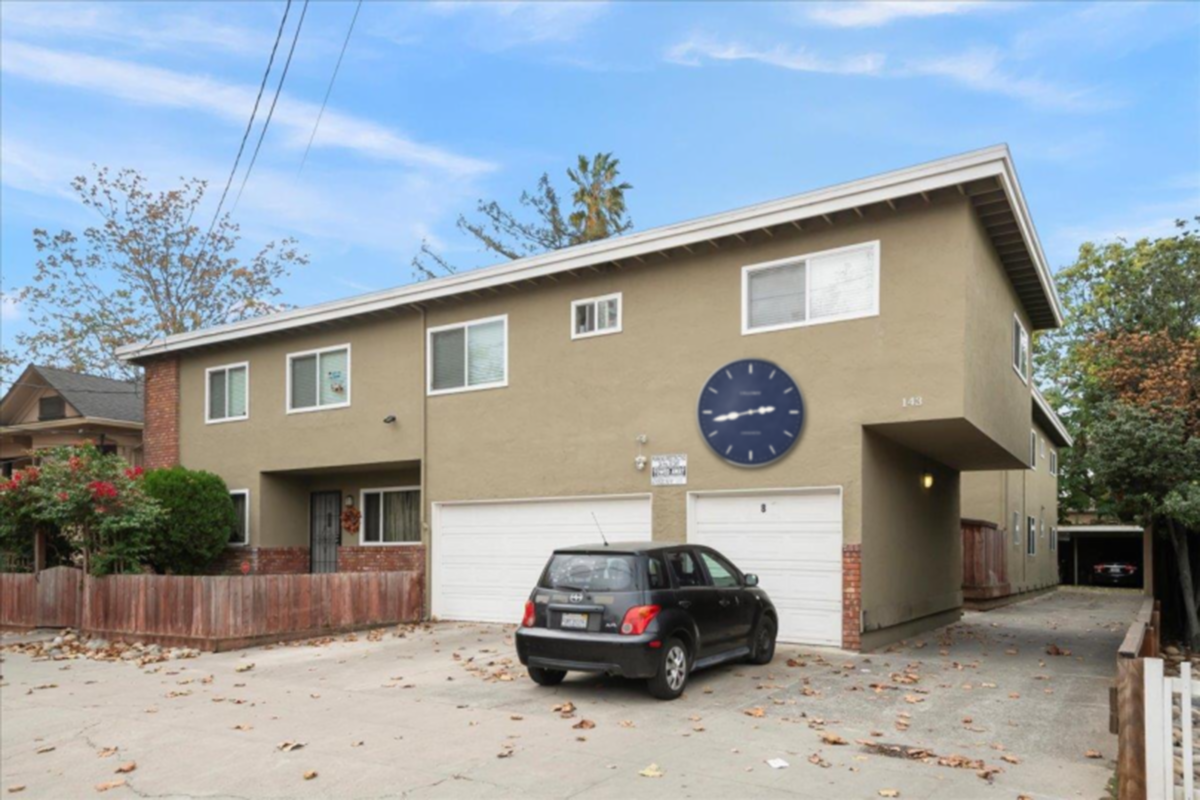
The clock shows 2.43
